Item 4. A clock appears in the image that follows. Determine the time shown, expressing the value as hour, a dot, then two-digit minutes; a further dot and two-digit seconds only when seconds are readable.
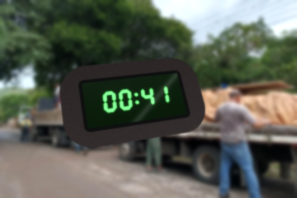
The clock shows 0.41
